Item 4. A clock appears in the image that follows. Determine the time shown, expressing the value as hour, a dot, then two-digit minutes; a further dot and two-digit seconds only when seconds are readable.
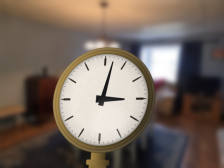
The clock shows 3.02
